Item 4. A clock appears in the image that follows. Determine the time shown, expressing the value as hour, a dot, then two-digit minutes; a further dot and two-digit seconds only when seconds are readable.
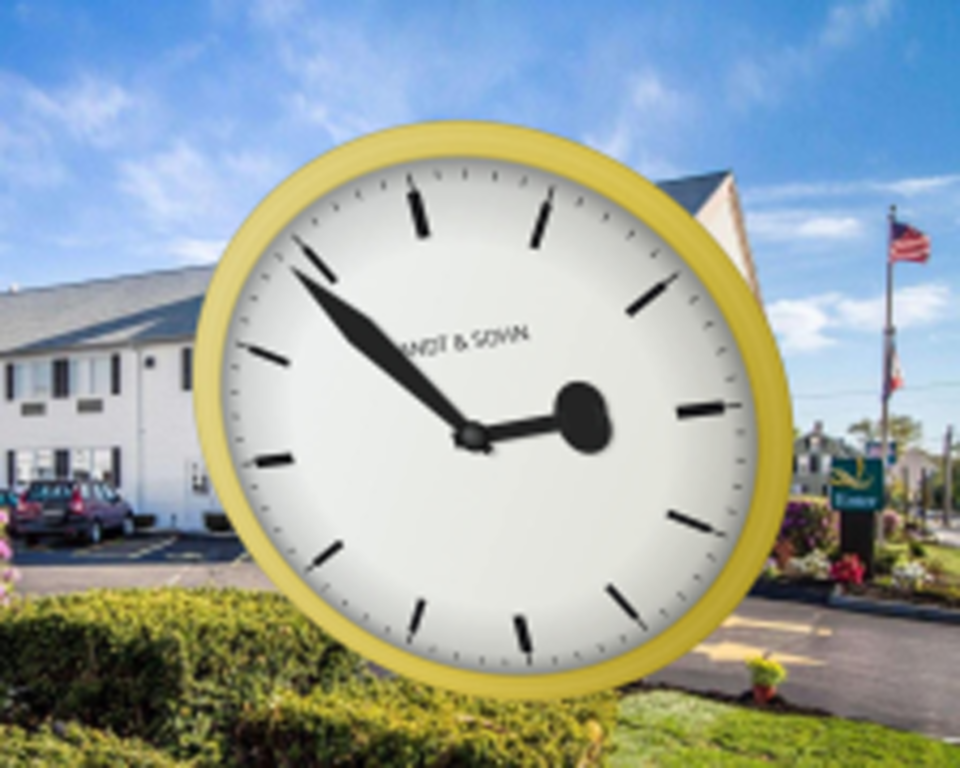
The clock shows 2.54
